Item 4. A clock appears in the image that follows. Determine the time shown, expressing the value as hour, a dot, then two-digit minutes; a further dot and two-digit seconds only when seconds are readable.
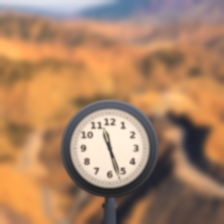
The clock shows 11.27
